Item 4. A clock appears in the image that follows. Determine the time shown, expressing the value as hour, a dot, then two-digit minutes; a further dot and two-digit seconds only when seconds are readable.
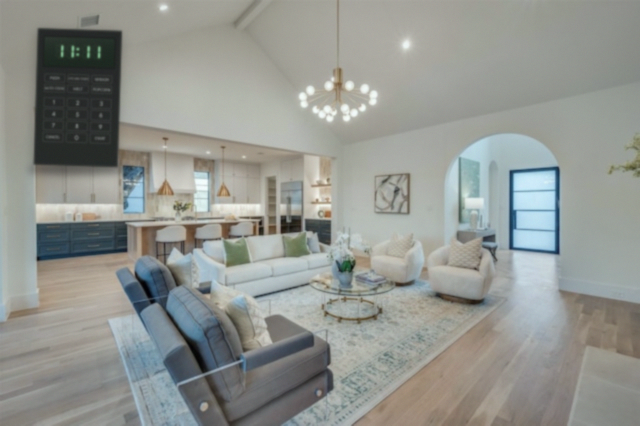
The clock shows 11.11
